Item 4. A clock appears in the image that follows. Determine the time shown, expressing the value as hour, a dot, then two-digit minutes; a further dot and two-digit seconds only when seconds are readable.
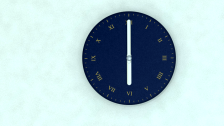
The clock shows 6.00
